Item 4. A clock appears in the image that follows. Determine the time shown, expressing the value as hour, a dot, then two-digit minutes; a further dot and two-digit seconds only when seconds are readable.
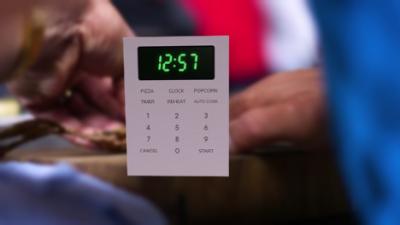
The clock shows 12.57
